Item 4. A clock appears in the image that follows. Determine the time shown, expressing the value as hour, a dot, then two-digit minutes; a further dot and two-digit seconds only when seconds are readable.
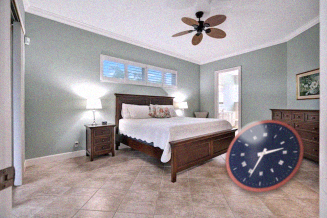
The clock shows 2.34
